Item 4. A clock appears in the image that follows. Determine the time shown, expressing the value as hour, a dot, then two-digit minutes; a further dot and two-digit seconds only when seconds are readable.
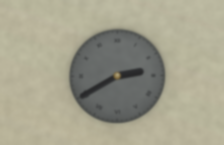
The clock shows 2.40
